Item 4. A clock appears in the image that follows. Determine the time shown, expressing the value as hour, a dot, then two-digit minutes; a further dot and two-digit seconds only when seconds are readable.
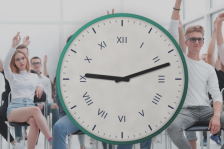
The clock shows 9.12
